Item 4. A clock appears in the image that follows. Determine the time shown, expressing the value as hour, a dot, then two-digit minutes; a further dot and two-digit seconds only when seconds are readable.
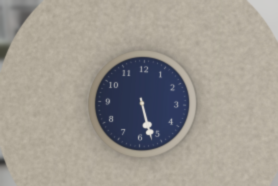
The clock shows 5.27
